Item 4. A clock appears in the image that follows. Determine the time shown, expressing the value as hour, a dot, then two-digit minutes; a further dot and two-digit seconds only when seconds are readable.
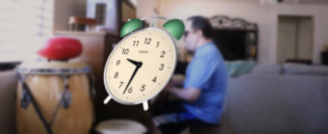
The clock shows 9.32
